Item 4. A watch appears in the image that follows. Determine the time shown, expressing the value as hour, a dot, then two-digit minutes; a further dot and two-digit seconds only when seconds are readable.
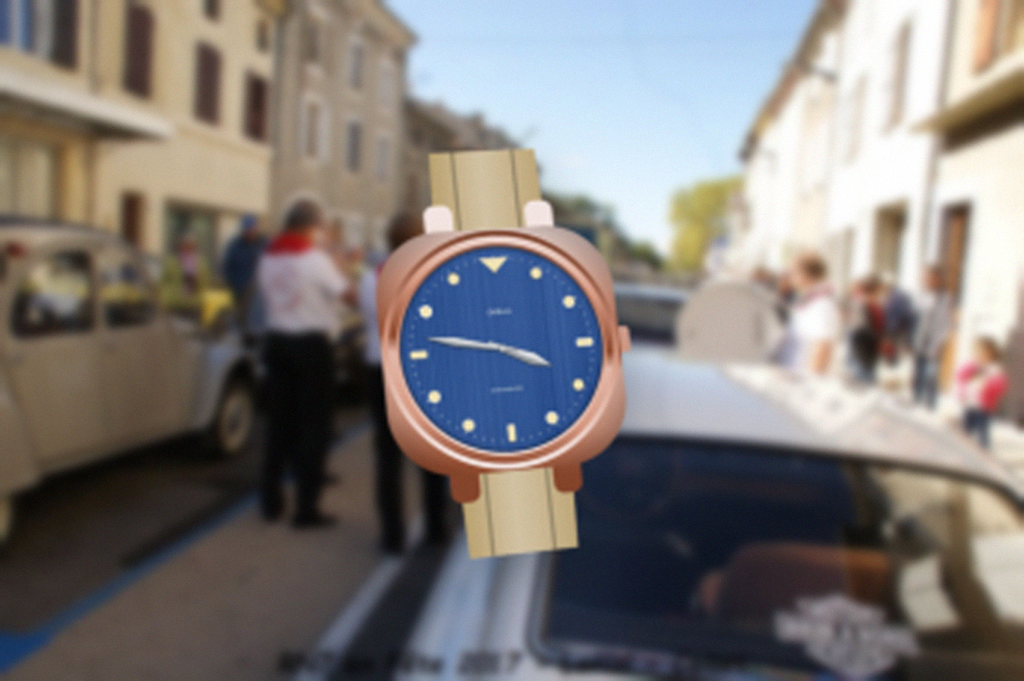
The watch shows 3.47
